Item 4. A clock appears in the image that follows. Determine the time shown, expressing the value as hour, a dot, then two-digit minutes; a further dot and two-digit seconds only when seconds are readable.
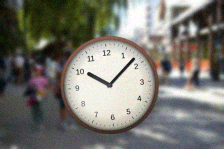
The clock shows 10.08
